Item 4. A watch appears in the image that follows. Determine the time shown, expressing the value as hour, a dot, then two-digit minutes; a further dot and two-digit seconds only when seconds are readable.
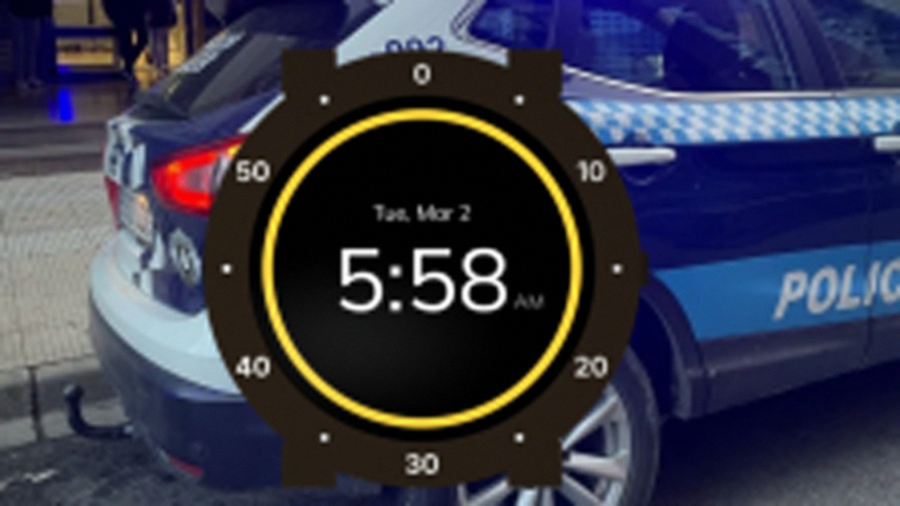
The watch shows 5.58
